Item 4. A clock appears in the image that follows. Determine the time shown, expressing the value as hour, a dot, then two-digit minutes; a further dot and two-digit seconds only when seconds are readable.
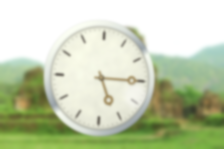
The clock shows 5.15
